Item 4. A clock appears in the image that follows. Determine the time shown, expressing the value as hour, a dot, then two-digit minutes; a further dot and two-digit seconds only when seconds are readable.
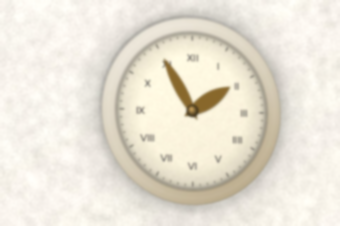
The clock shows 1.55
